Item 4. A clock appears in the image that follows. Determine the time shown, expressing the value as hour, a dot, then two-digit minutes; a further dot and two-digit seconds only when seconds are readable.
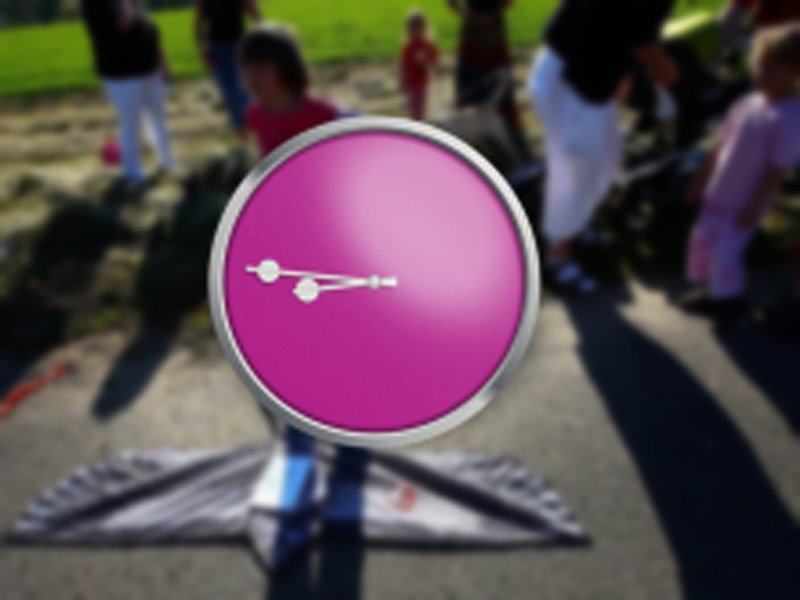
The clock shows 8.46
